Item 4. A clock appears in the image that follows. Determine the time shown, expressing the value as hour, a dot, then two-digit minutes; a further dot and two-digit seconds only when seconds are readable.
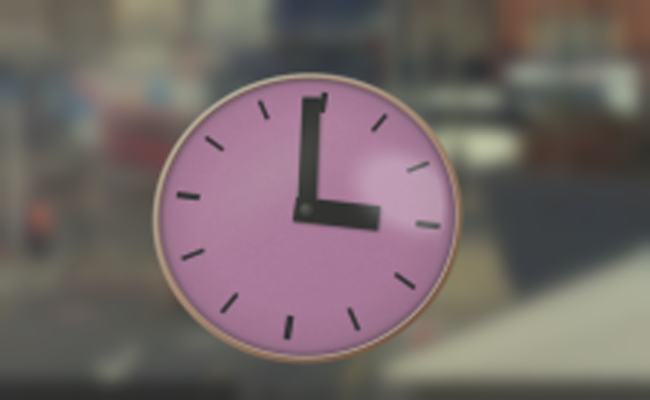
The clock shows 2.59
